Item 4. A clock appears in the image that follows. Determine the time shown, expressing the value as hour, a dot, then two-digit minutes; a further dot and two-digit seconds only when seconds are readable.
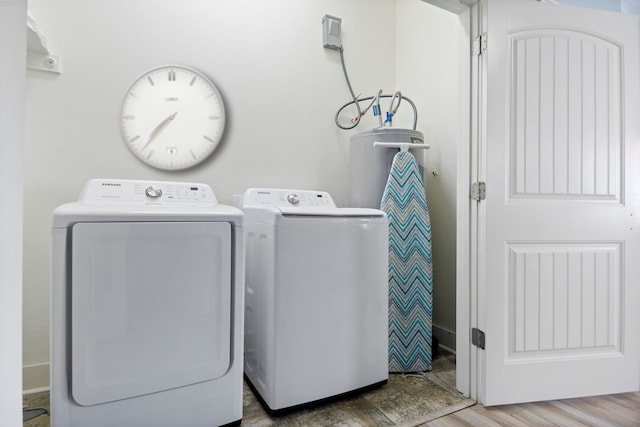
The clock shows 7.37
